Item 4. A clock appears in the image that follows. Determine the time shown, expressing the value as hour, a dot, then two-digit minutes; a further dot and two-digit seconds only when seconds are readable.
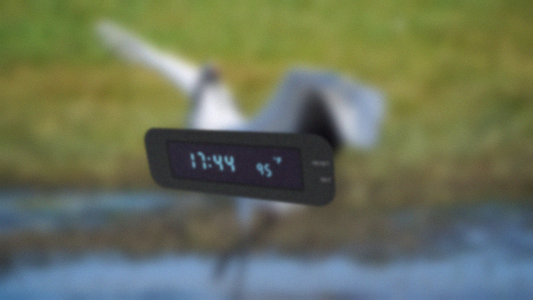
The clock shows 17.44
